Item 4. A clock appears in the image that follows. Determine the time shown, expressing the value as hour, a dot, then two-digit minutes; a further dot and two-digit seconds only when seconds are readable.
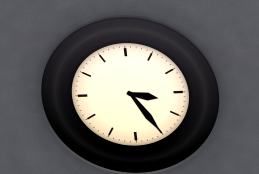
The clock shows 3.25
